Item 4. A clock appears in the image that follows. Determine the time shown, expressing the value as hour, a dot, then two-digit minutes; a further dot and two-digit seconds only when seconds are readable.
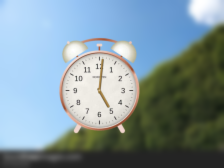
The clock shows 5.01
